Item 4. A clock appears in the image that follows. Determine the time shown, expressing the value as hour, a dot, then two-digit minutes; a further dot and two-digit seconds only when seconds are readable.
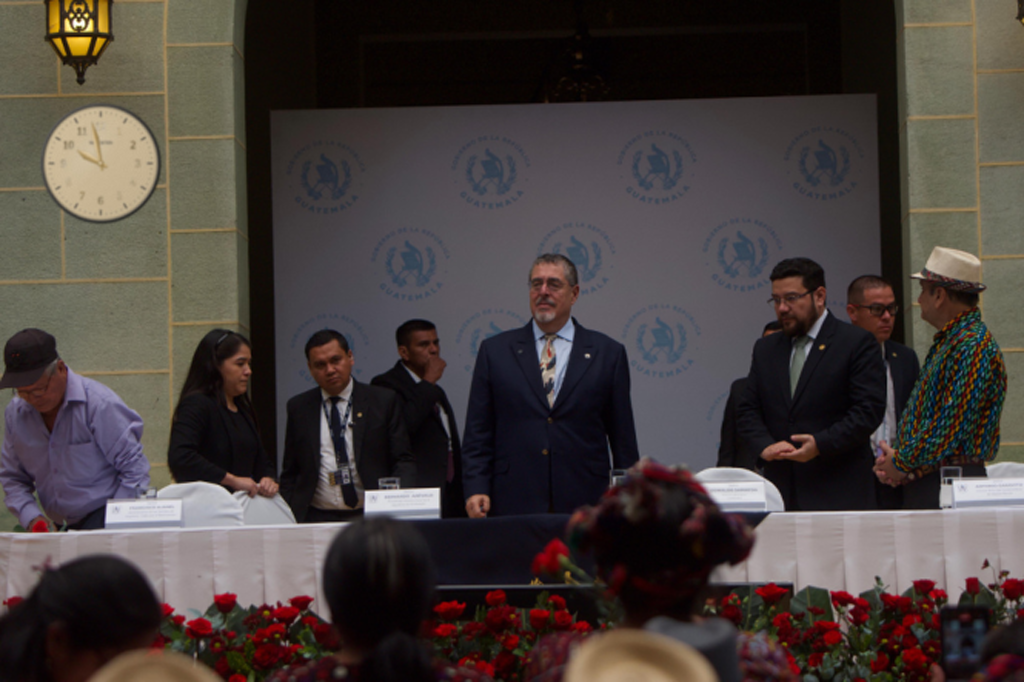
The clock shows 9.58
